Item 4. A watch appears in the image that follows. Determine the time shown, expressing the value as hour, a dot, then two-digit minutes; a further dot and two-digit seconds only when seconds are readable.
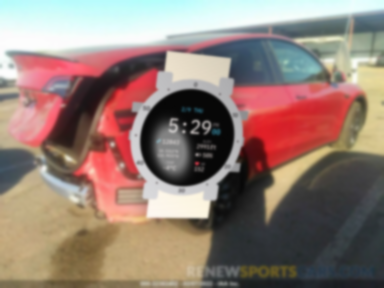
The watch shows 5.29
